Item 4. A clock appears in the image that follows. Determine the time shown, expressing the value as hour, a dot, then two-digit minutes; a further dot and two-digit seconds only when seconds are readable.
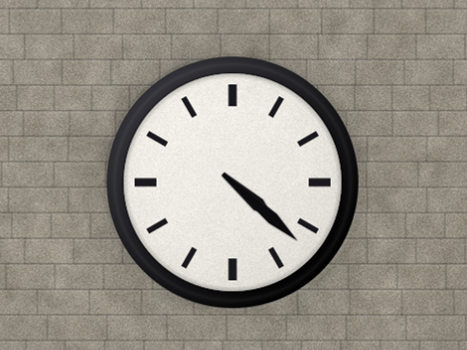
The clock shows 4.22
